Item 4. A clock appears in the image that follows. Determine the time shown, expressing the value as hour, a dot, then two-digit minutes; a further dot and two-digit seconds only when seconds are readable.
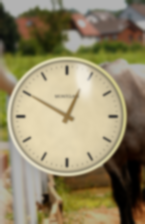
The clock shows 12.50
